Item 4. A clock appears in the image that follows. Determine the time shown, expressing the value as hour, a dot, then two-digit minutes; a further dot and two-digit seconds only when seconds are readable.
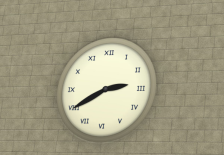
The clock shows 2.40
